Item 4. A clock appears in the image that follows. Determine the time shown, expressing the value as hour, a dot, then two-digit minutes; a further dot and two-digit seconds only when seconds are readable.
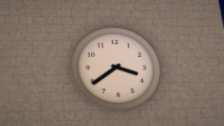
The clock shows 3.39
